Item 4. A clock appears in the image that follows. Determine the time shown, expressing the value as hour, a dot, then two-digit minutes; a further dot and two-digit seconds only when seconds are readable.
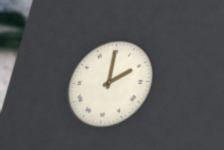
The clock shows 2.00
